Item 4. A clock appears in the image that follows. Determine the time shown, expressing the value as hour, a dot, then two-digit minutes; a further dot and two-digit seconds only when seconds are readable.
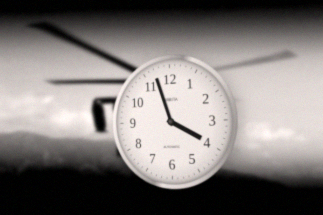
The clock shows 3.57
